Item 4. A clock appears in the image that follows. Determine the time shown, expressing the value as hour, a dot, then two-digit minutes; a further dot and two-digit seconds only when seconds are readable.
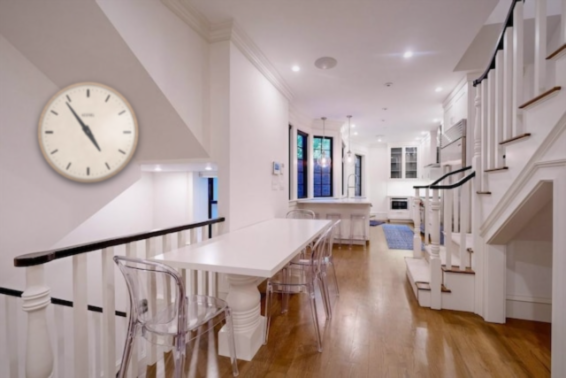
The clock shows 4.54
